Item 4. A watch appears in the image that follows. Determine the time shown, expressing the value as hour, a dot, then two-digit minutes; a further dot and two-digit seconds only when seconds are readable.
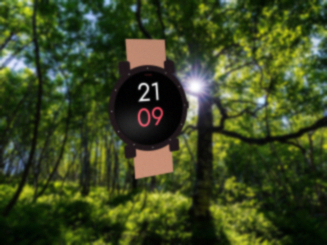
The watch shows 21.09
